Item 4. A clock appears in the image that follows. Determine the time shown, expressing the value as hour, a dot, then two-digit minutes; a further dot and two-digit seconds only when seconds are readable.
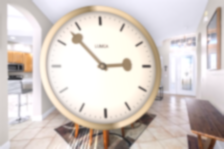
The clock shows 2.53
